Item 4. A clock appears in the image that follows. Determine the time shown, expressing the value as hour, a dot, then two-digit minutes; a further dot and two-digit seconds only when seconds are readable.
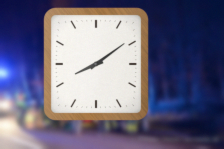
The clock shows 8.09
